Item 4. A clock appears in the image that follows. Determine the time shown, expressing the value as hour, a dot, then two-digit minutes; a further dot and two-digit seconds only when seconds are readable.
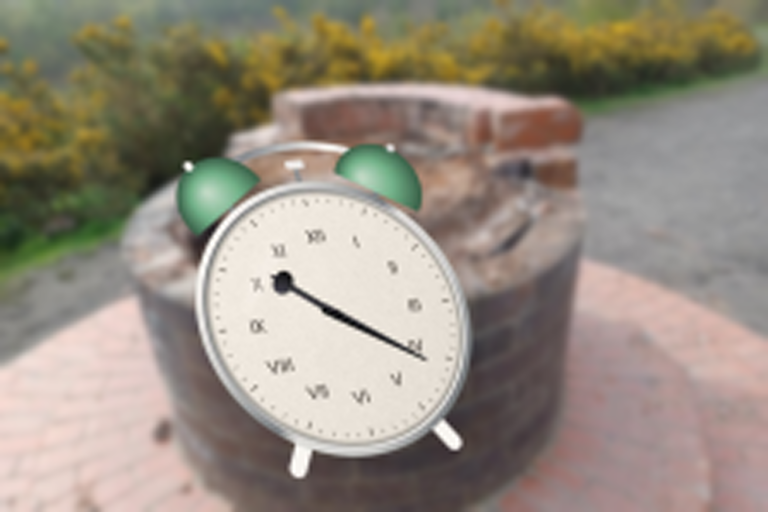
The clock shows 10.21
